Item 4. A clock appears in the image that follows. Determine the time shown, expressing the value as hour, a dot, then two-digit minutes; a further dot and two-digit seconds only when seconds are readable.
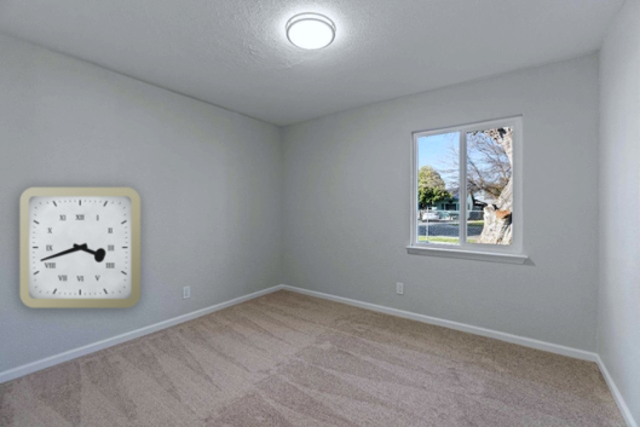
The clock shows 3.42
